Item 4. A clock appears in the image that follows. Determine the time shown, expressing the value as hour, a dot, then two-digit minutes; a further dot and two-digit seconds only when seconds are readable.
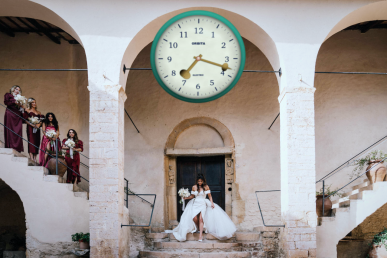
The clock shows 7.18
